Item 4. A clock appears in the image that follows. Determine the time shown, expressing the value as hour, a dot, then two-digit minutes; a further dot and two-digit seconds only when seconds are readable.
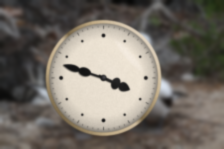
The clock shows 3.48
